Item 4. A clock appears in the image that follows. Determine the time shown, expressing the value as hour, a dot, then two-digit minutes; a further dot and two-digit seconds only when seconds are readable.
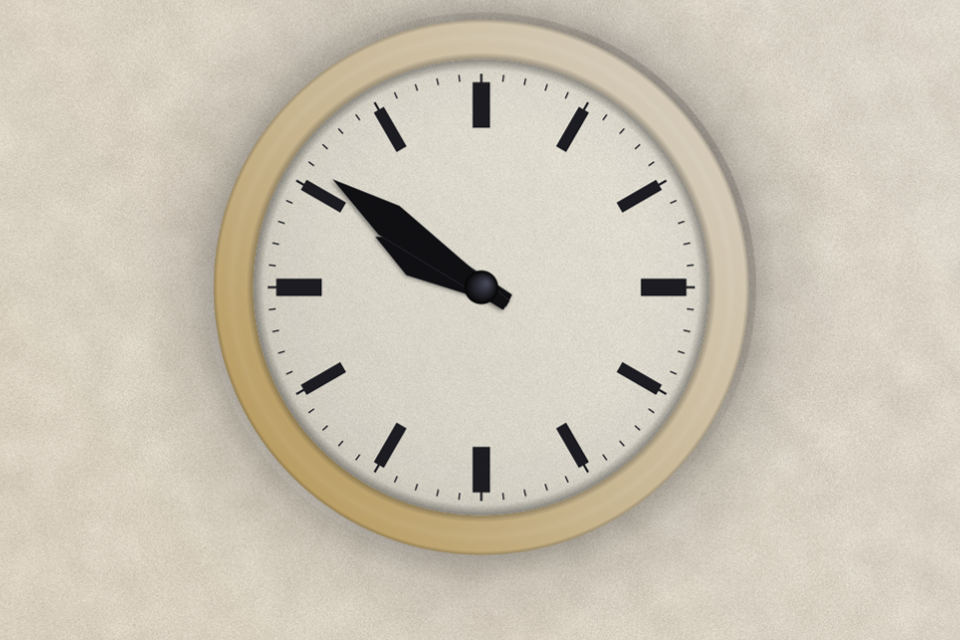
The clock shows 9.51
